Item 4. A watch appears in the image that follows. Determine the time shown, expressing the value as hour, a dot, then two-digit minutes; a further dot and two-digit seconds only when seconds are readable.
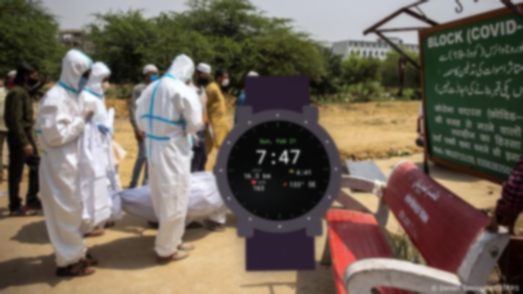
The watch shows 7.47
